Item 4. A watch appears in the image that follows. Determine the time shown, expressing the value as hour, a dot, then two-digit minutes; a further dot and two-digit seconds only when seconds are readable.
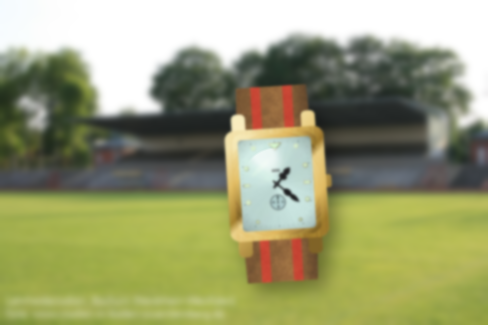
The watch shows 1.22
